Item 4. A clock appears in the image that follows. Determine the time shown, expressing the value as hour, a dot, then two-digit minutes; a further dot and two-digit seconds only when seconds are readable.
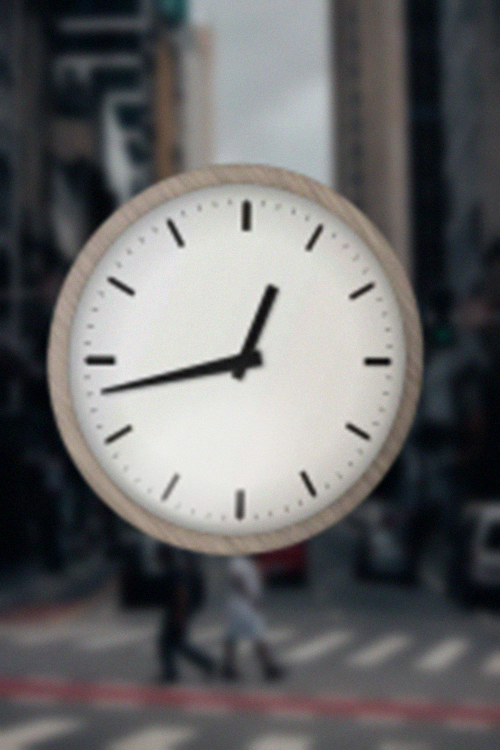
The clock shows 12.43
